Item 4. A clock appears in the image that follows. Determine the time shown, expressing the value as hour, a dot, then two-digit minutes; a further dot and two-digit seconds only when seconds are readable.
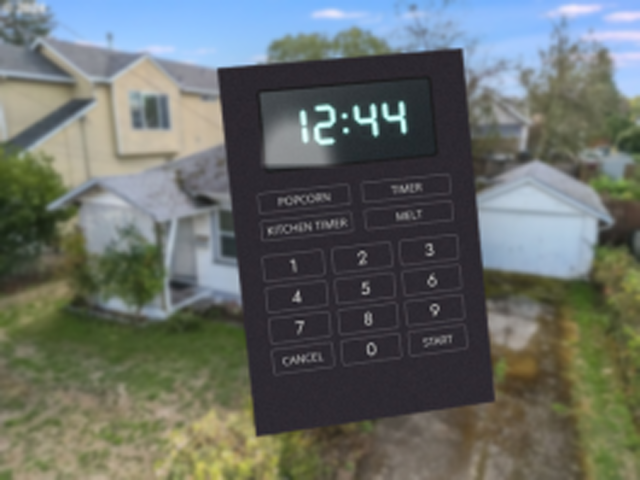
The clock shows 12.44
